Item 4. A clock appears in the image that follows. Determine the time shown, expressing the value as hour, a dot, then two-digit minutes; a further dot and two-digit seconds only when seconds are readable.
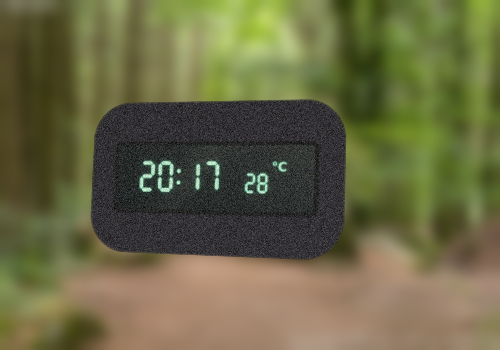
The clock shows 20.17
